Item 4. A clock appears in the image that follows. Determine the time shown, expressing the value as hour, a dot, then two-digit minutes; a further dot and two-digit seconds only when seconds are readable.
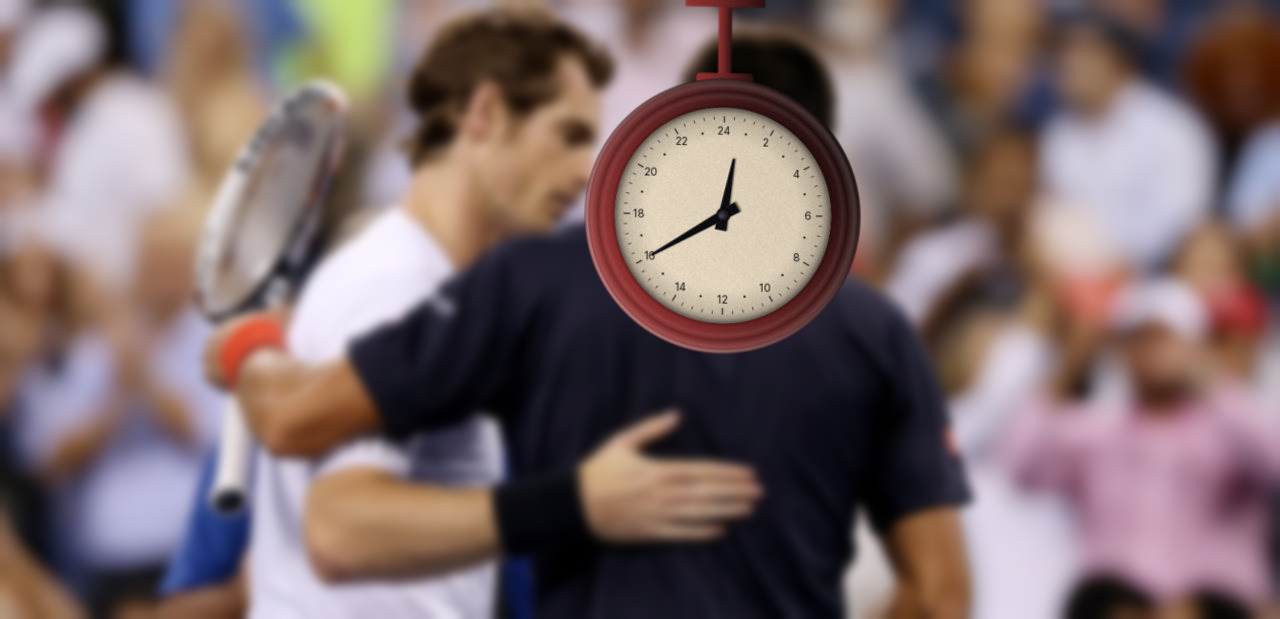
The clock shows 0.40
